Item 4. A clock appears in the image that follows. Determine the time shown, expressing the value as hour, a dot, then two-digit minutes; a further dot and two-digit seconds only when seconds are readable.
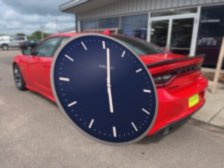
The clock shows 6.01
